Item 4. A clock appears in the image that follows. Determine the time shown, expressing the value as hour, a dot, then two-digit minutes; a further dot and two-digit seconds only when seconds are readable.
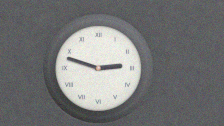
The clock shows 2.48
